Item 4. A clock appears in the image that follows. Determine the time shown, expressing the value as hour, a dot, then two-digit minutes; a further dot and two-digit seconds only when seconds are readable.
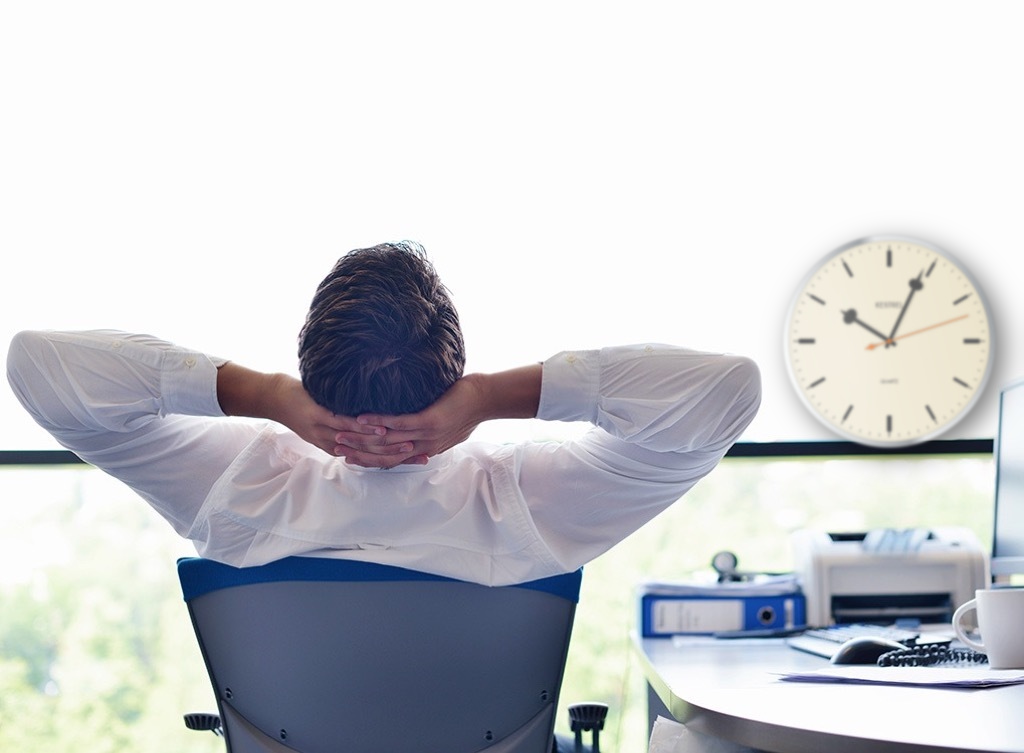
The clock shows 10.04.12
